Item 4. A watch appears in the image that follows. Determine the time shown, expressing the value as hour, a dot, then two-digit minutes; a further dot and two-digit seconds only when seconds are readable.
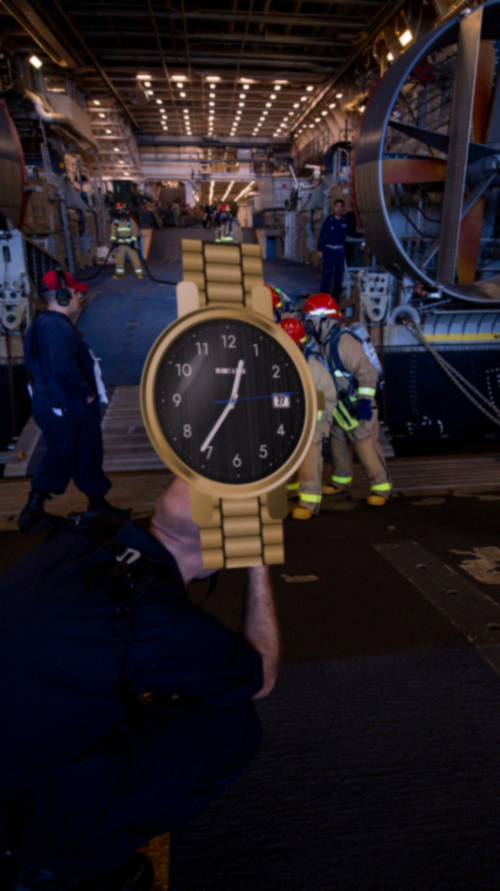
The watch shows 12.36.14
